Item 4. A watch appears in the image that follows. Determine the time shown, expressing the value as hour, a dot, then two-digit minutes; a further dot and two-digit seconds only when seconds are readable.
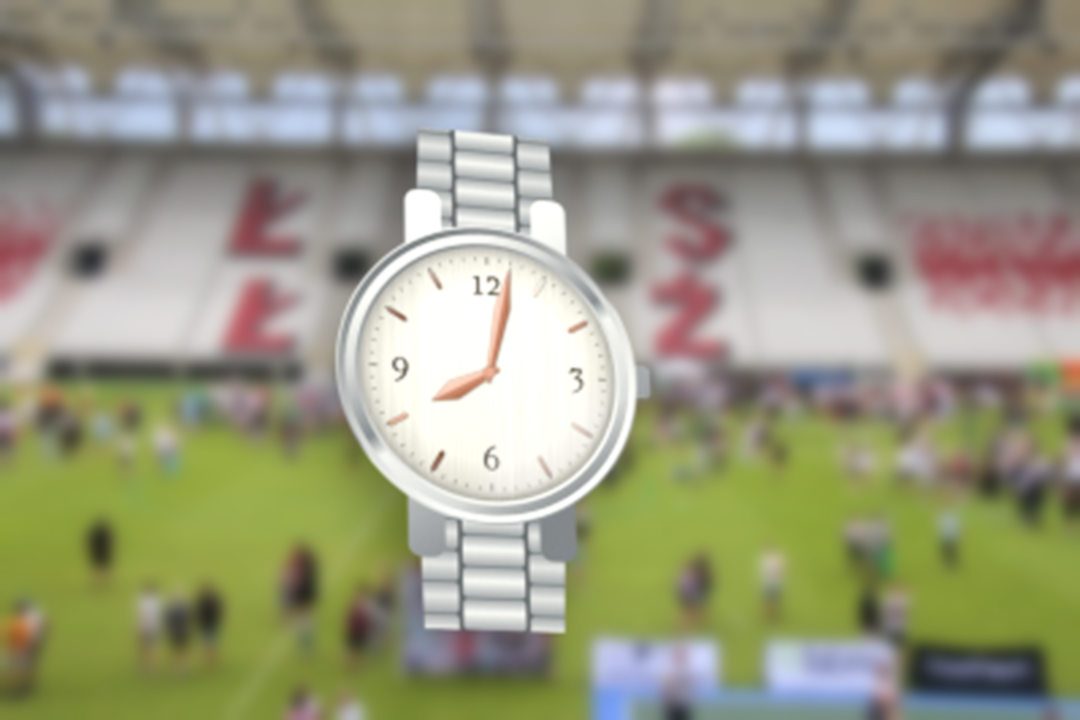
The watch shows 8.02
